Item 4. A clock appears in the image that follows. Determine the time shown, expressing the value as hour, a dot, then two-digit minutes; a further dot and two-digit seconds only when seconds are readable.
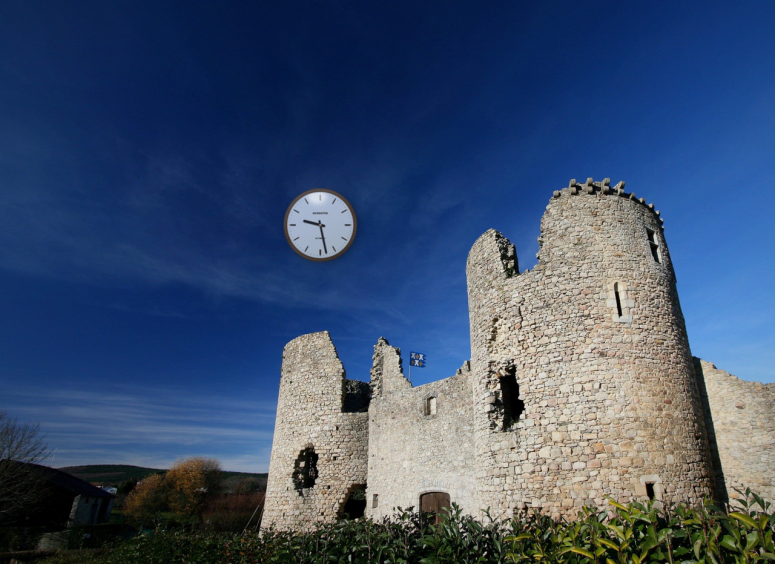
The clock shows 9.28
